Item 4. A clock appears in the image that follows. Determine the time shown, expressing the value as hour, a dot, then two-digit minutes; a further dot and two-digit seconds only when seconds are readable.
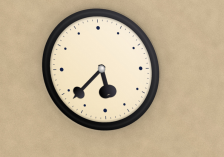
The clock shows 5.38
